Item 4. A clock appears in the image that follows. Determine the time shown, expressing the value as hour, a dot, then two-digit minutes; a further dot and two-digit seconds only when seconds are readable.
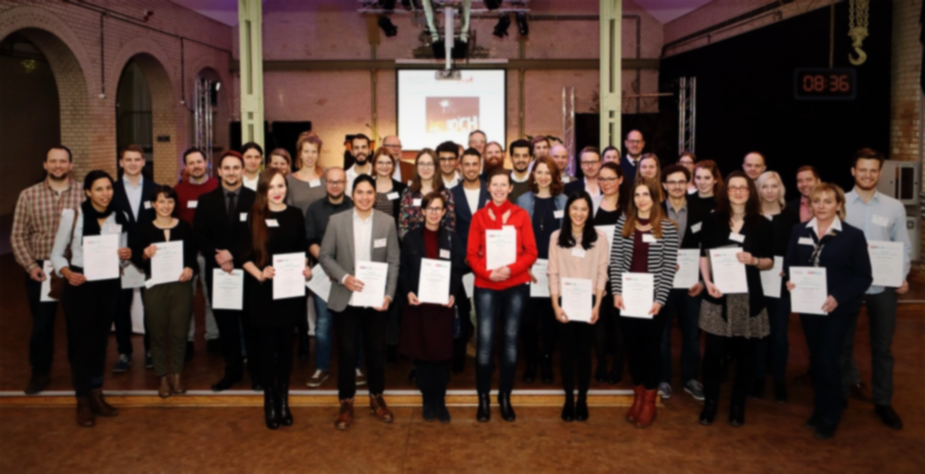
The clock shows 8.36
